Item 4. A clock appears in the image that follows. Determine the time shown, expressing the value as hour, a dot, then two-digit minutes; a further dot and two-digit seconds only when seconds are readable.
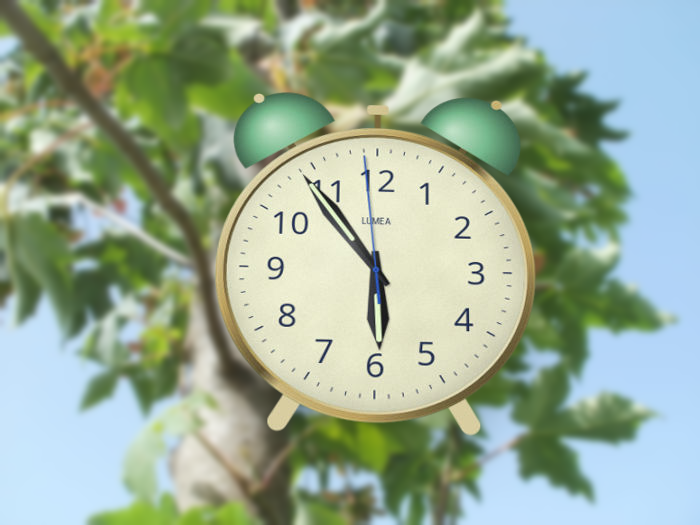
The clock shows 5.53.59
